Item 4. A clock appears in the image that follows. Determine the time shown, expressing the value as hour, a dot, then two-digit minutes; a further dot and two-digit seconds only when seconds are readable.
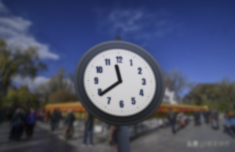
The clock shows 11.39
